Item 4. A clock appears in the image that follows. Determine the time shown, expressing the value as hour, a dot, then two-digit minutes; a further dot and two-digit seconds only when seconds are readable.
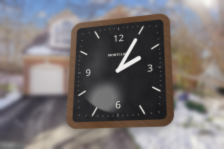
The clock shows 2.05
